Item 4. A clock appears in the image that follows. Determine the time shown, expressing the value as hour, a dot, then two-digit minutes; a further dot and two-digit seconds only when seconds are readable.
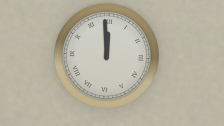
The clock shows 11.59
